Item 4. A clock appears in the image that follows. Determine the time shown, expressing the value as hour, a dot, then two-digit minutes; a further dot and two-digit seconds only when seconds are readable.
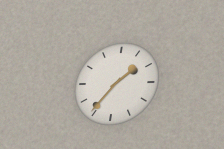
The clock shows 1.36
